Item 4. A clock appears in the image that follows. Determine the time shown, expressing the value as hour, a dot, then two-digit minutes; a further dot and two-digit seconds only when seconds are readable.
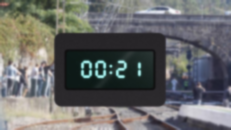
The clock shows 0.21
